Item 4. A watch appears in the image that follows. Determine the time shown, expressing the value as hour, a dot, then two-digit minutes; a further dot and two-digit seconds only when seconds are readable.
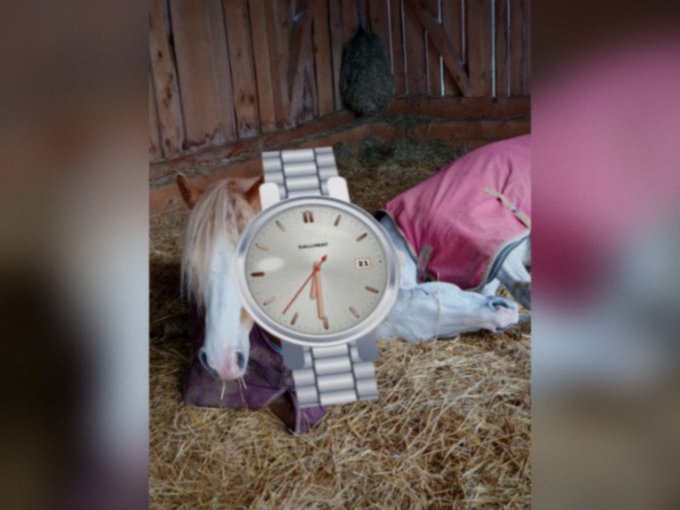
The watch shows 6.30.37
